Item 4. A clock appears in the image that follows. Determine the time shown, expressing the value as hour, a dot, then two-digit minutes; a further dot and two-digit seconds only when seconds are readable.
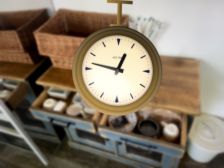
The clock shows 12.47
